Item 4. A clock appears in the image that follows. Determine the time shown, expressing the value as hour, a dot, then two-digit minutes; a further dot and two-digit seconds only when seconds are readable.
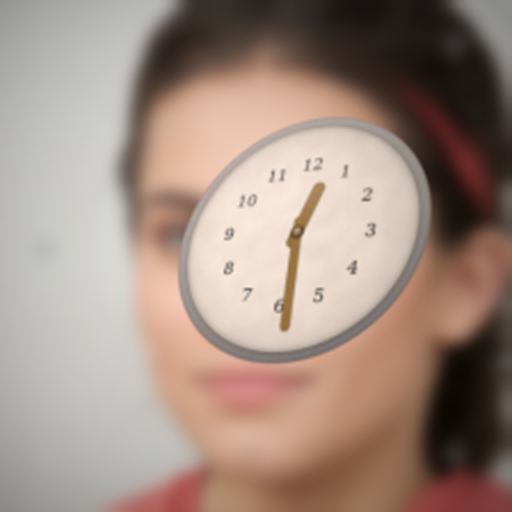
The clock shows 12.29
